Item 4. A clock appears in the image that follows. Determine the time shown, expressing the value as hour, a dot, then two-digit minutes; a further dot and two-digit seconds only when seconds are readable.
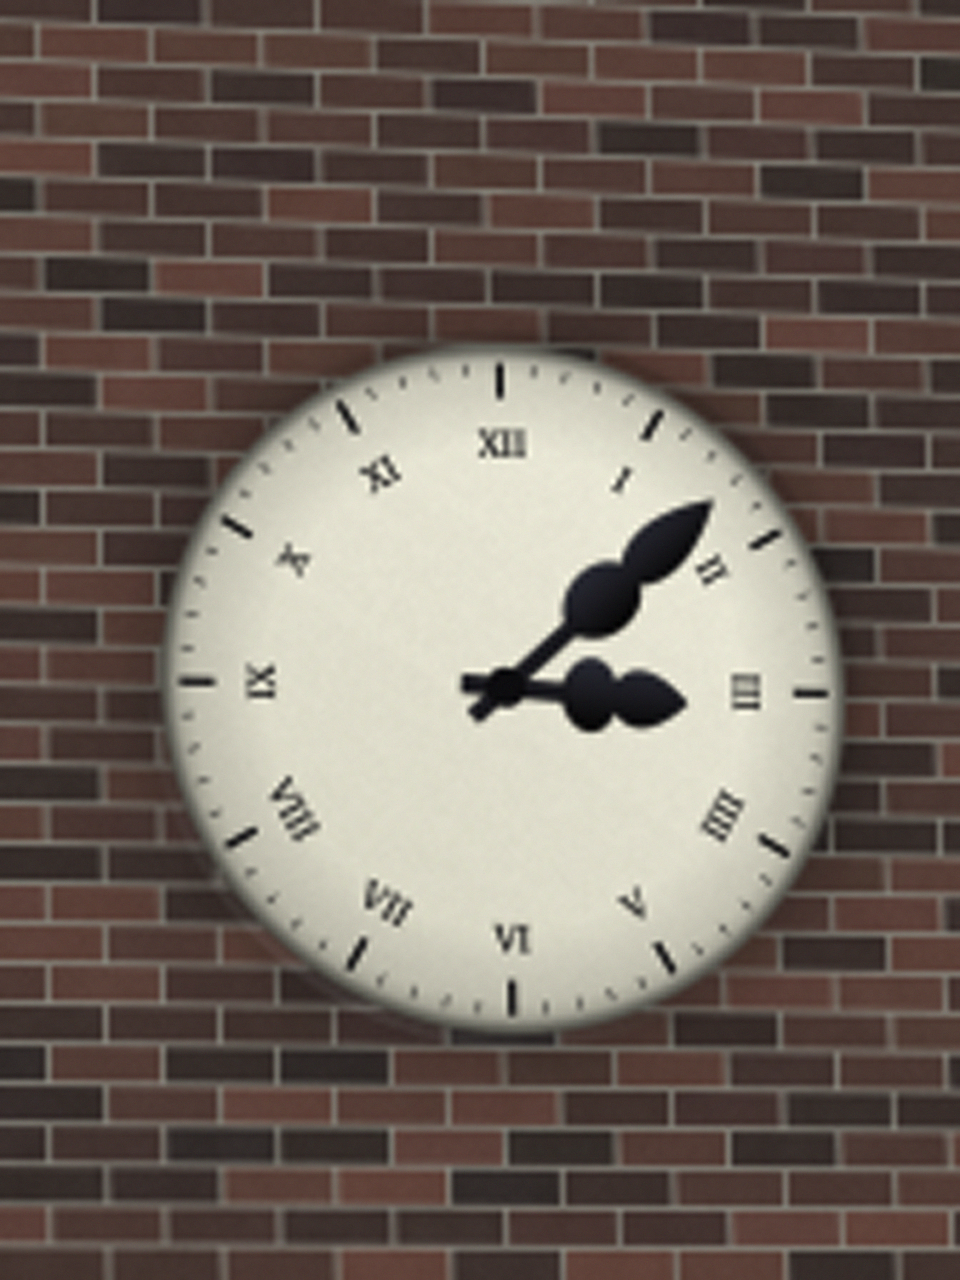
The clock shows 3.08
